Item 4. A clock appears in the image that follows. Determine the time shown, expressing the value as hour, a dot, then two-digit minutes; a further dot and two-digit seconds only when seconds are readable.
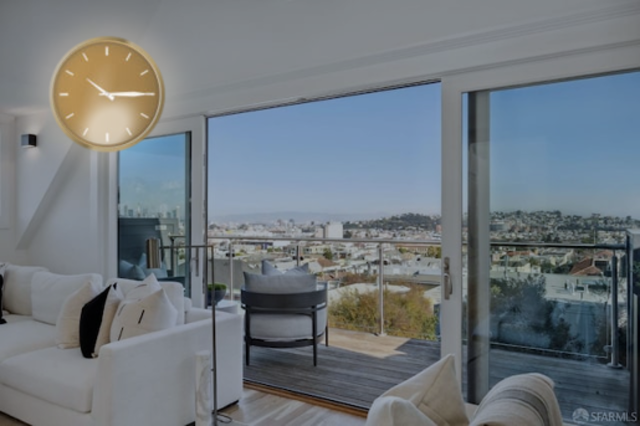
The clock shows 10.15
